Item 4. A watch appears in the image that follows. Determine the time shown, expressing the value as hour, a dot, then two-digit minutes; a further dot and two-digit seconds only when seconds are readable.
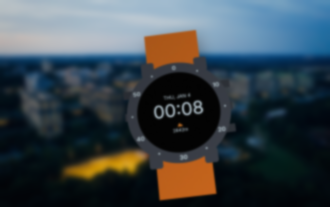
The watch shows 0.08
